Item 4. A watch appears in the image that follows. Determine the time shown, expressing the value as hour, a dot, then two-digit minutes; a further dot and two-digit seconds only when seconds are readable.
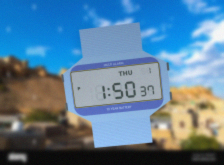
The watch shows 1.50.37
